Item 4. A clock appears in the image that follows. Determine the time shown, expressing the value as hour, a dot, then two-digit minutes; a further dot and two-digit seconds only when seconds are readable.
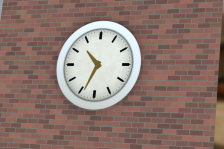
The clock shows 10.34
